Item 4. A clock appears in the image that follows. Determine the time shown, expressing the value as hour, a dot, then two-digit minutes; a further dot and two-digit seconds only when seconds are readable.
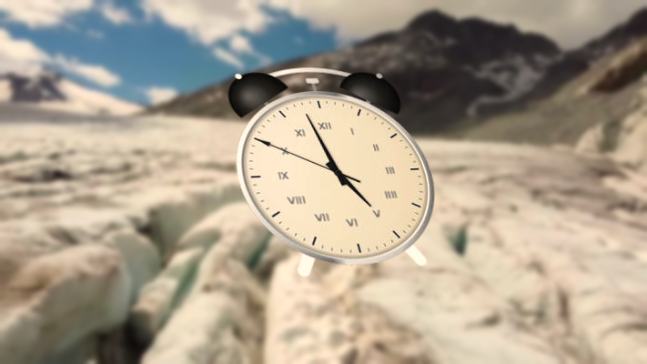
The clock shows 4.57.50
